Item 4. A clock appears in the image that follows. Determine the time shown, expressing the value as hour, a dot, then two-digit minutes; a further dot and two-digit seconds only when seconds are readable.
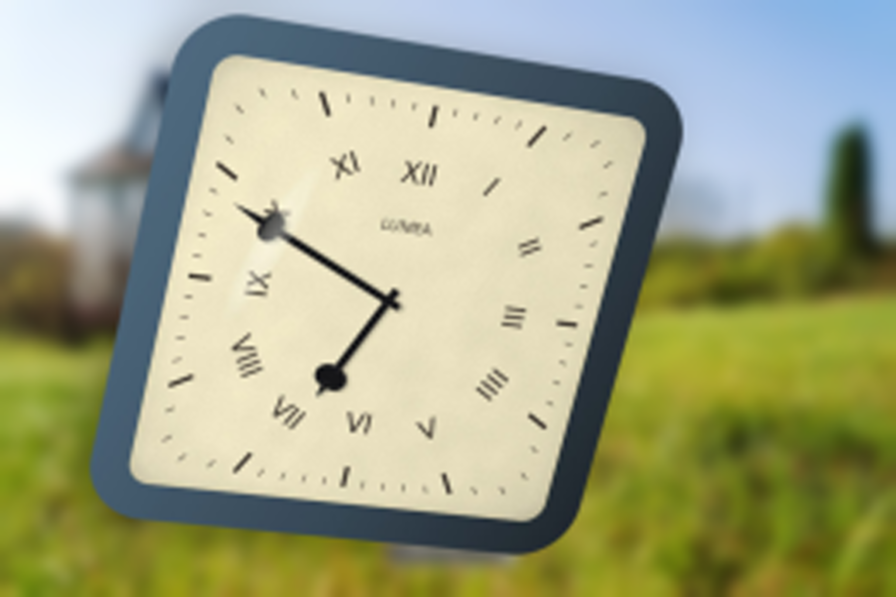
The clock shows 6.49
